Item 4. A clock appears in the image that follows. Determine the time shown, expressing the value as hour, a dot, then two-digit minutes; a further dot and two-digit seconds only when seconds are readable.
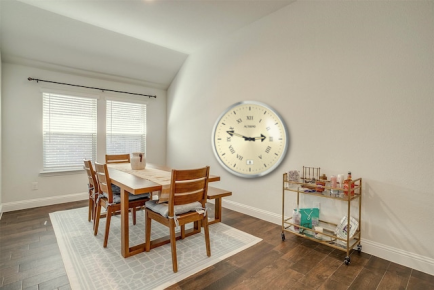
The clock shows 2.48
